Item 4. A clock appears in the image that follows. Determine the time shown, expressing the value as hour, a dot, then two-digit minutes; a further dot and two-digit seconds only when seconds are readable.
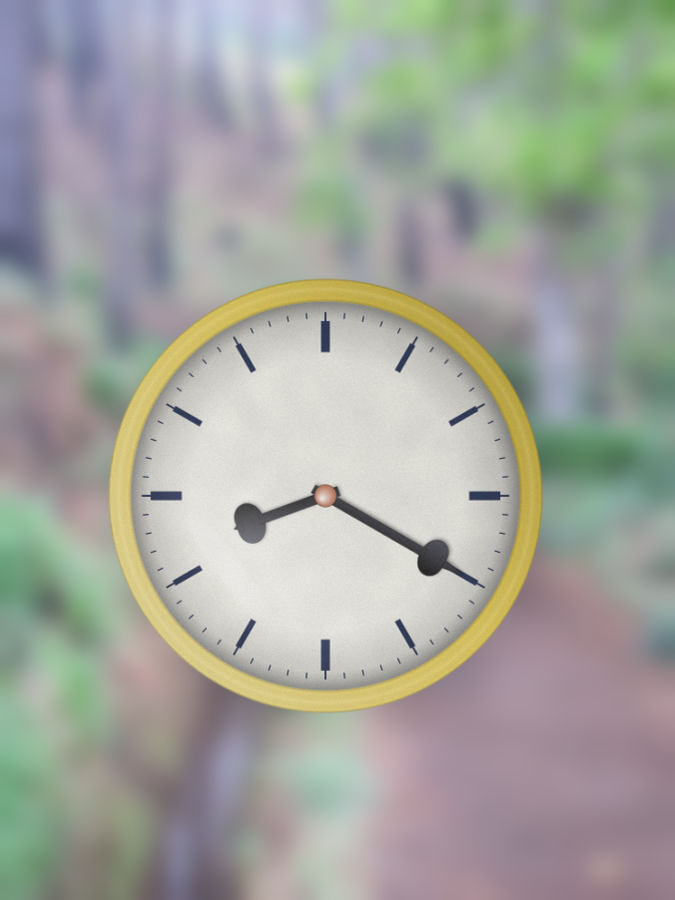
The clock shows 8.20
